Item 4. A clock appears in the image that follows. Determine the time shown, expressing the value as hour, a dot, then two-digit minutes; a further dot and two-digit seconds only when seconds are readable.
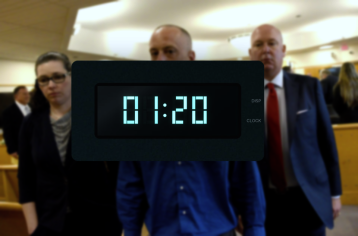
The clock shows 1.20
